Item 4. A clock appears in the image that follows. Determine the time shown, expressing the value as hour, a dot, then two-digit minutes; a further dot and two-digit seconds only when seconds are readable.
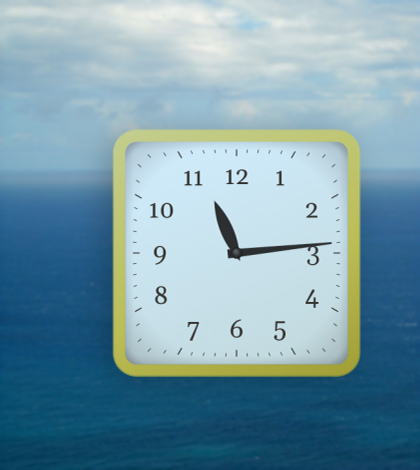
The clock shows 11.14
